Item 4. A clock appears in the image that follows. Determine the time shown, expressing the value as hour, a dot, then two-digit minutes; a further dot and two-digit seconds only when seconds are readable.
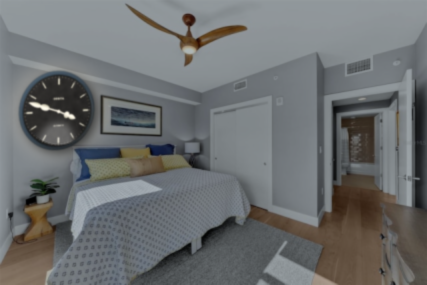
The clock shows 3.48
